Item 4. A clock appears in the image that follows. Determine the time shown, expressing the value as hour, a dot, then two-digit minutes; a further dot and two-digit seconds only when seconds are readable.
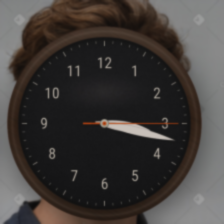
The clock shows 3.17.15
